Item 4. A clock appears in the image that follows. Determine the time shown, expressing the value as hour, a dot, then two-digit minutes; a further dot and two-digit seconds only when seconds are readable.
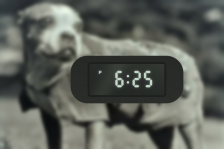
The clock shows 6.25
